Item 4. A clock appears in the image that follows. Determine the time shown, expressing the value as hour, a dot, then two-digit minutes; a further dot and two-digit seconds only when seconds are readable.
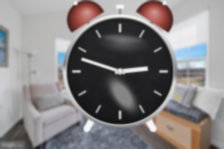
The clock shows 2.48
